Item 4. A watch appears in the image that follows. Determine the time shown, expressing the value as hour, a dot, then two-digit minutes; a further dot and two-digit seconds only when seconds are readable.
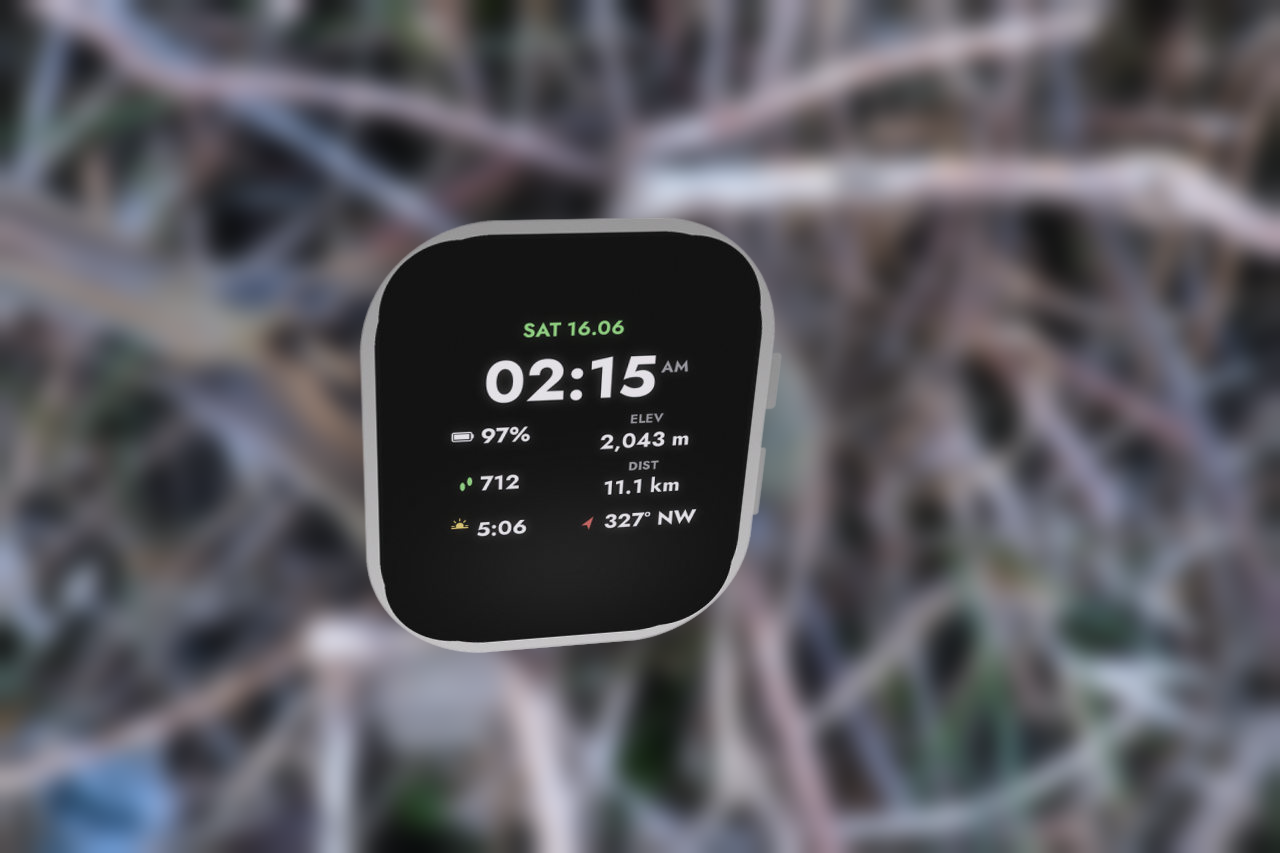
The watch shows 2.15
